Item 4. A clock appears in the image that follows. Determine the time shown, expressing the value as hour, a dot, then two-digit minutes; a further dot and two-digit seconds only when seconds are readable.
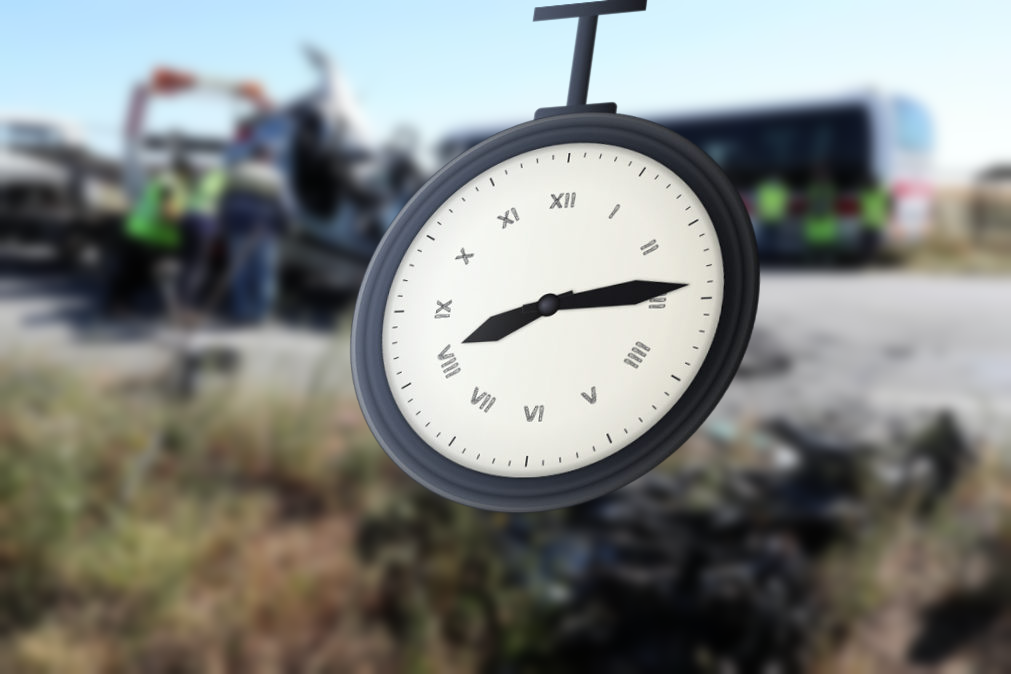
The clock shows 8.14
